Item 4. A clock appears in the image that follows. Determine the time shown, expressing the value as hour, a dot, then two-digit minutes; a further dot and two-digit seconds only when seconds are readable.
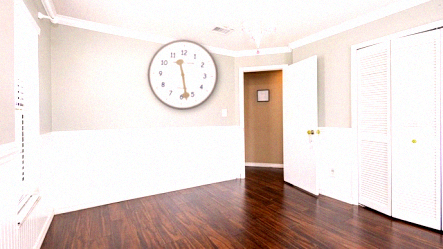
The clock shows 11.28
